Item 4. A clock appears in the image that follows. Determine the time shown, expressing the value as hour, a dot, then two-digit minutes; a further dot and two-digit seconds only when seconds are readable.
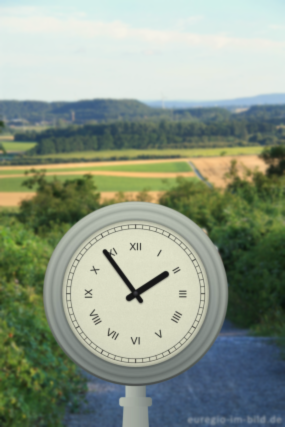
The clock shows 1.54
